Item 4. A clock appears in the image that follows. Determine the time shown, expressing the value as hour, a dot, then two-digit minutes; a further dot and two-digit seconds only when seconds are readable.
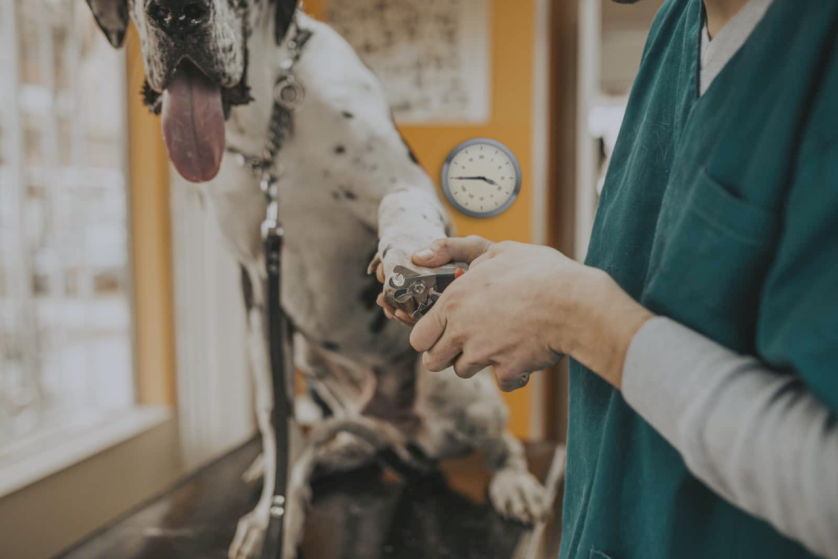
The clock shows 3.45
